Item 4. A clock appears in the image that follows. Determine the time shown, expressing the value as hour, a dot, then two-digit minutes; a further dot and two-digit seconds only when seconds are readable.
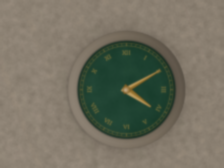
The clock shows 4.10
